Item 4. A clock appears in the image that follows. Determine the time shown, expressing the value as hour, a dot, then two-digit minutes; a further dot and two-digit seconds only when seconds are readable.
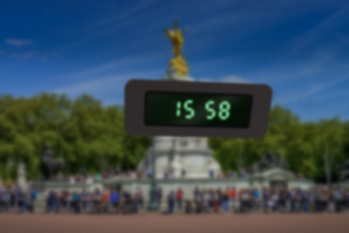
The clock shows 15.58
